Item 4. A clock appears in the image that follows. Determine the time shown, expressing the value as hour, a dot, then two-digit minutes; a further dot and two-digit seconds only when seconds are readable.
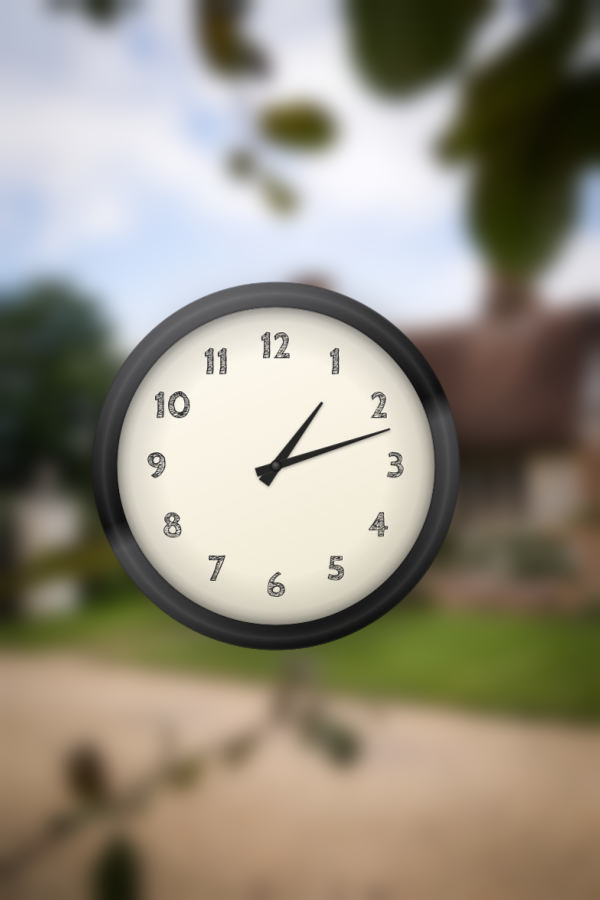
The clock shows 1.12
